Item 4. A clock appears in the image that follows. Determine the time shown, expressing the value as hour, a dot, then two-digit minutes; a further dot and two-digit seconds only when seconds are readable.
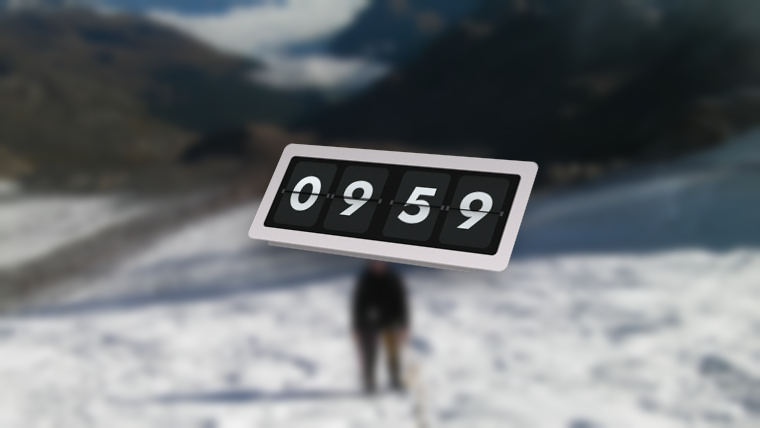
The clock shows 9.59
